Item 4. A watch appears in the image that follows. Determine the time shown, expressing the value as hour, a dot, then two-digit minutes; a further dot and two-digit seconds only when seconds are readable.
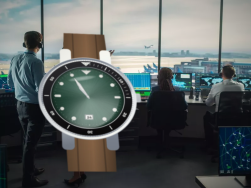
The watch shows 10.55
